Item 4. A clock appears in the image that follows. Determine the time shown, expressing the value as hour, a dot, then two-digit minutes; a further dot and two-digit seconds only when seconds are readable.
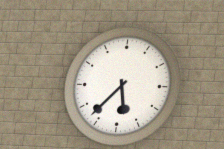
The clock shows 5.37
